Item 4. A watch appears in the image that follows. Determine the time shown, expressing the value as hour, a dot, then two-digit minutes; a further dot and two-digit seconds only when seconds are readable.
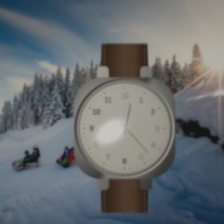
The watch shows 12.23
